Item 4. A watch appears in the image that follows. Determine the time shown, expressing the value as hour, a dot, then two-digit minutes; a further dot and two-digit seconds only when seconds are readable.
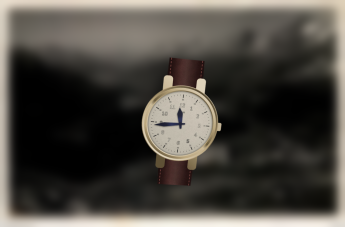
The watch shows 11.44
